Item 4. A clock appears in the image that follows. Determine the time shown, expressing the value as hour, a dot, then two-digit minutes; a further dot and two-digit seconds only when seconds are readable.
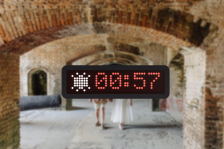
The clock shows 0.57
